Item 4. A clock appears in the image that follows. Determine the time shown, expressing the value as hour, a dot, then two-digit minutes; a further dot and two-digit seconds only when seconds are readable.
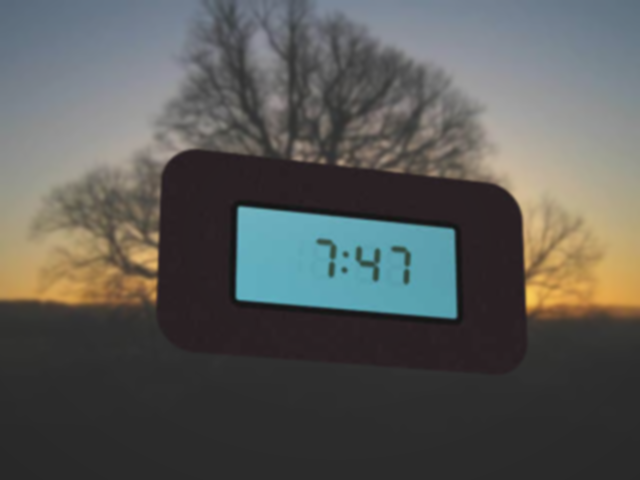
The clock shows 7.47
